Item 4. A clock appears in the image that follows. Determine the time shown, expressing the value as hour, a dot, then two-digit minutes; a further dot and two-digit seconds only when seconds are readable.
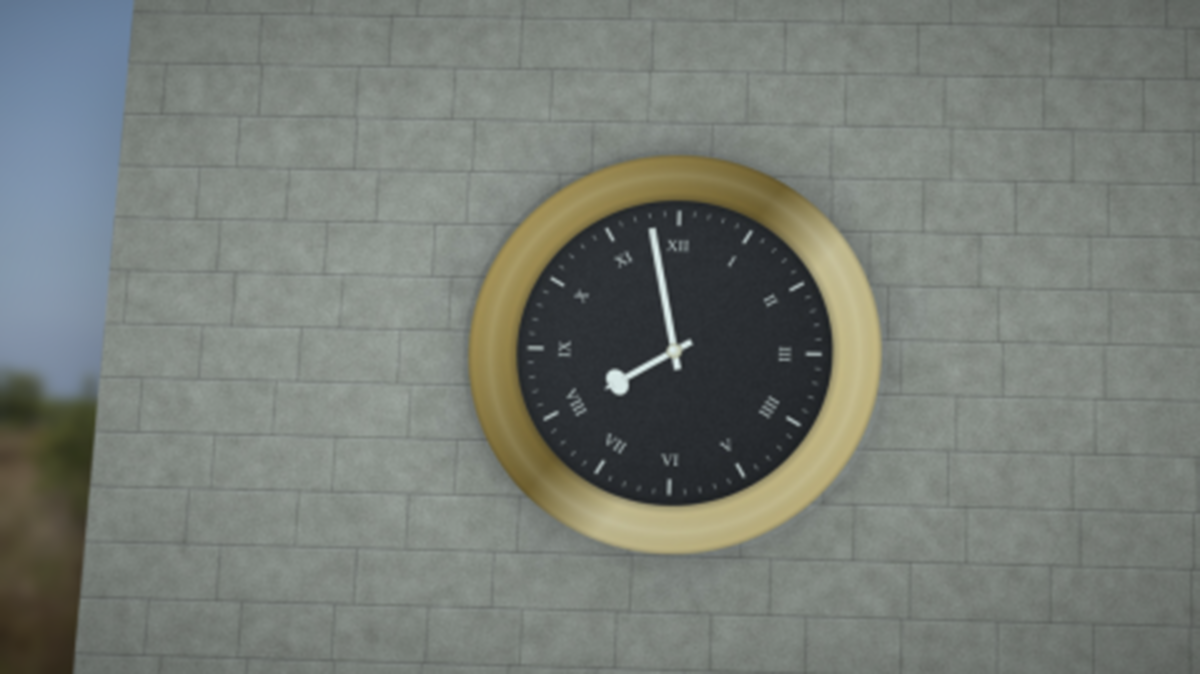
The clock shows 7.58
